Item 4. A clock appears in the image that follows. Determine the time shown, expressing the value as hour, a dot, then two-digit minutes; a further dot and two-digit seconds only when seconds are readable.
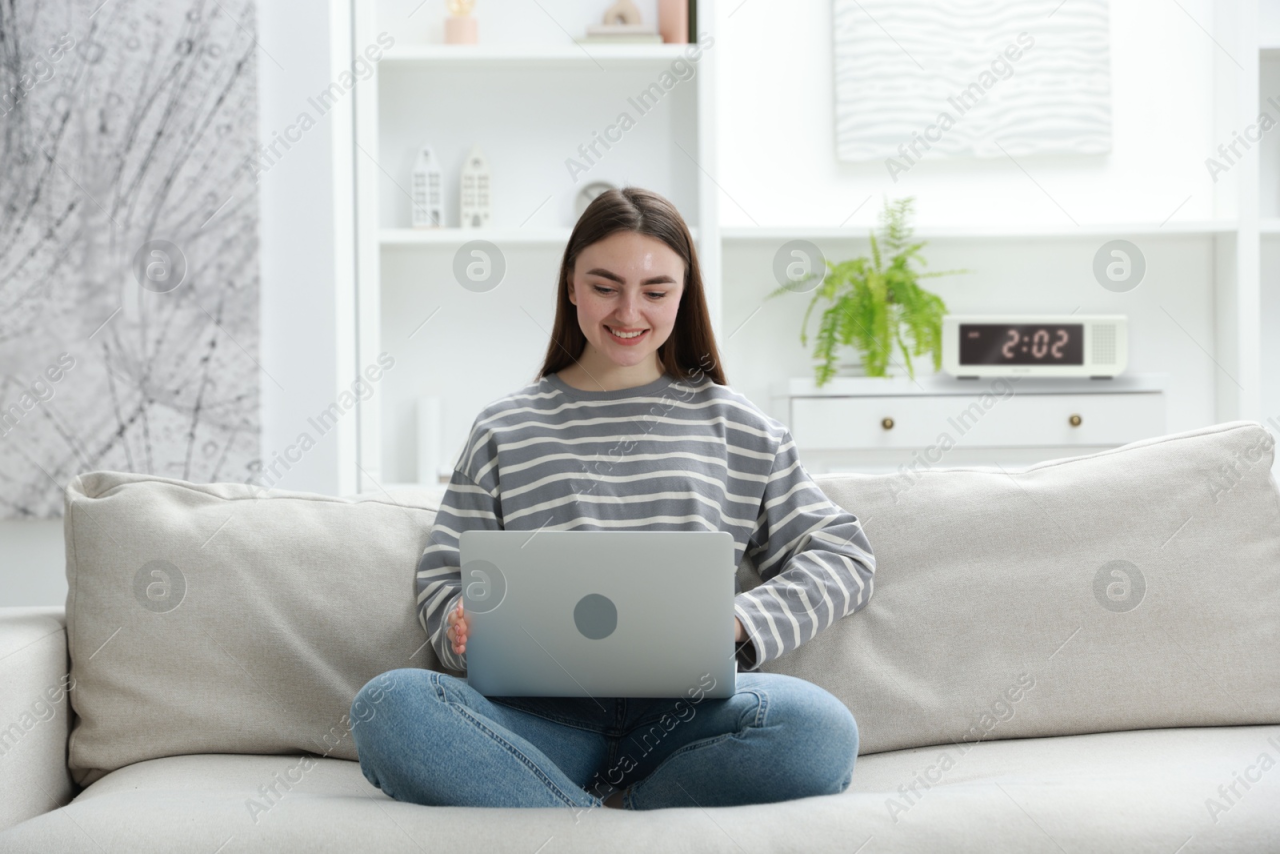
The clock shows 2.02
